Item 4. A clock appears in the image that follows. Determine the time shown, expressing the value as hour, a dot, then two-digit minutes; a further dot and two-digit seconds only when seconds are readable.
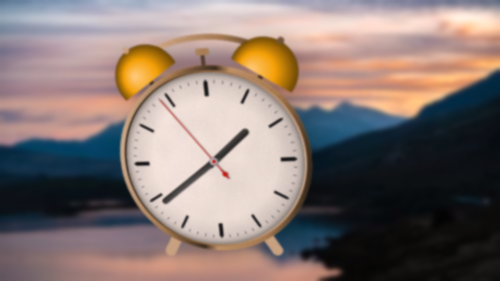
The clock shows 1.38.54
